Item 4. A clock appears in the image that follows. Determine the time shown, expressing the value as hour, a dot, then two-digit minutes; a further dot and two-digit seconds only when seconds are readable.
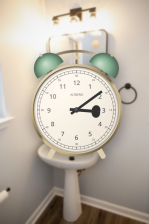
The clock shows 3.09
